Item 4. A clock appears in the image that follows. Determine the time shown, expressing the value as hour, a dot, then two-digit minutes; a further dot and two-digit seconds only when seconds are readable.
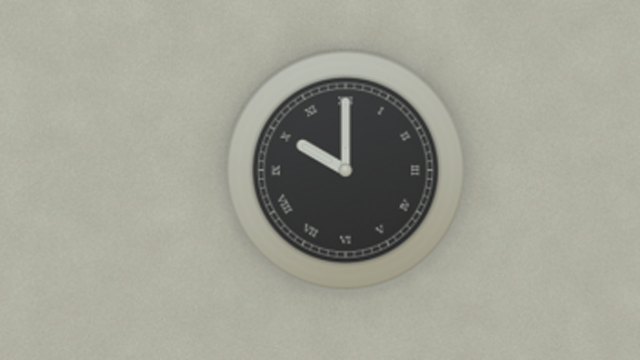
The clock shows 10.00
